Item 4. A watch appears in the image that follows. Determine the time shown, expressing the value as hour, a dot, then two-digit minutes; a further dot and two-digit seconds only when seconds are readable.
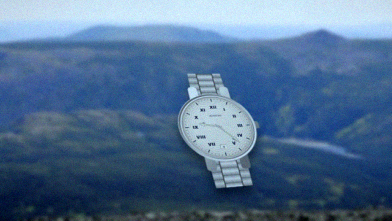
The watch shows 9.23
